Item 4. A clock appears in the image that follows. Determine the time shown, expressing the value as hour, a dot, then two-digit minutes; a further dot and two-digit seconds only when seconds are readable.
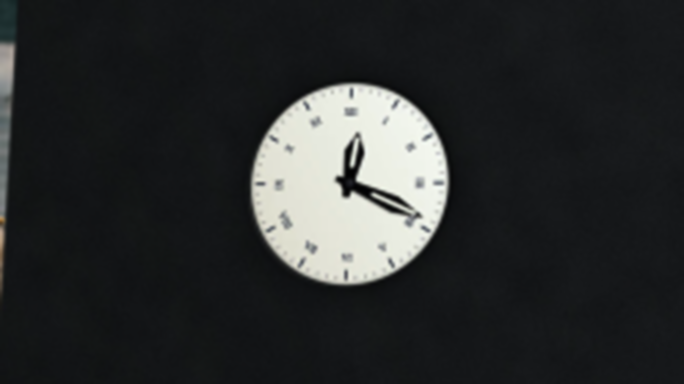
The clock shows 12.19
